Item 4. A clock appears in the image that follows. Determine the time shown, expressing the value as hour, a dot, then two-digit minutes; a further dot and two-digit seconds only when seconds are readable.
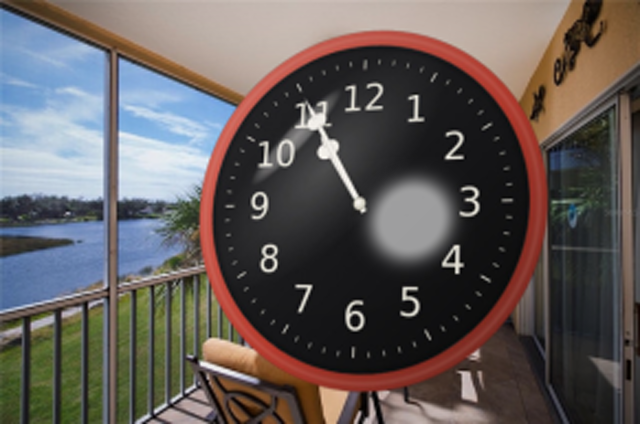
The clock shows 10.55
